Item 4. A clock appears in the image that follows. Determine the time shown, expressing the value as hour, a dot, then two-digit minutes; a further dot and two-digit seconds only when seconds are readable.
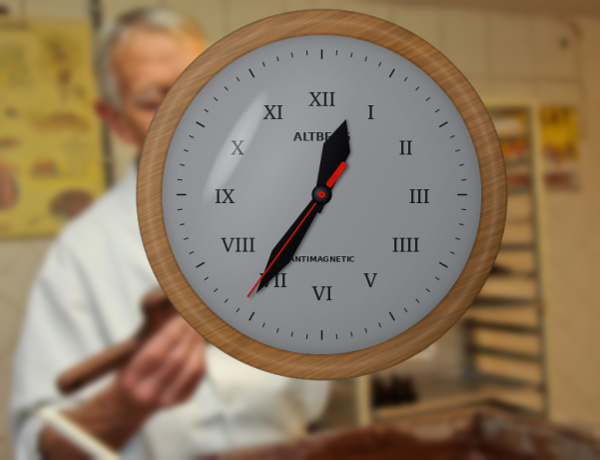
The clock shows 12.35.36
